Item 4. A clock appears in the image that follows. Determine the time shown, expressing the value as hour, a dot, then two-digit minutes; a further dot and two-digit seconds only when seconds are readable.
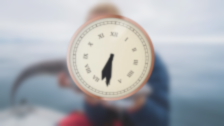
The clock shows 6.30
